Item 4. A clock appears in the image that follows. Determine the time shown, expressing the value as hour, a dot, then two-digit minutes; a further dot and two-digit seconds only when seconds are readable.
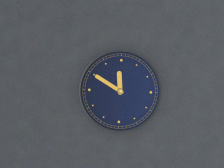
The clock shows 11.50
